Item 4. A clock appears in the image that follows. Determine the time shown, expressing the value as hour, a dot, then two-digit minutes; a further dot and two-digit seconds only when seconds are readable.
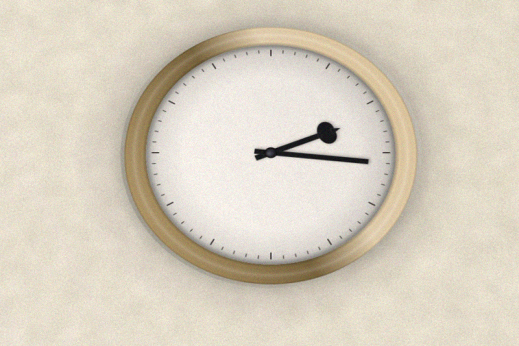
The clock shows 2.16
